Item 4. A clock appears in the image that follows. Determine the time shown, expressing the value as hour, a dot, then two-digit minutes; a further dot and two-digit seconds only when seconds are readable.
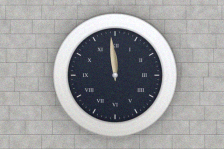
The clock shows 11.59
